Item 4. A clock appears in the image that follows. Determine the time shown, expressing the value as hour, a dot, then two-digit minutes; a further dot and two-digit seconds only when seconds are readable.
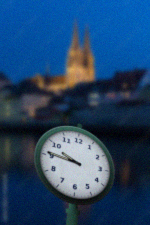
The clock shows 9.46
